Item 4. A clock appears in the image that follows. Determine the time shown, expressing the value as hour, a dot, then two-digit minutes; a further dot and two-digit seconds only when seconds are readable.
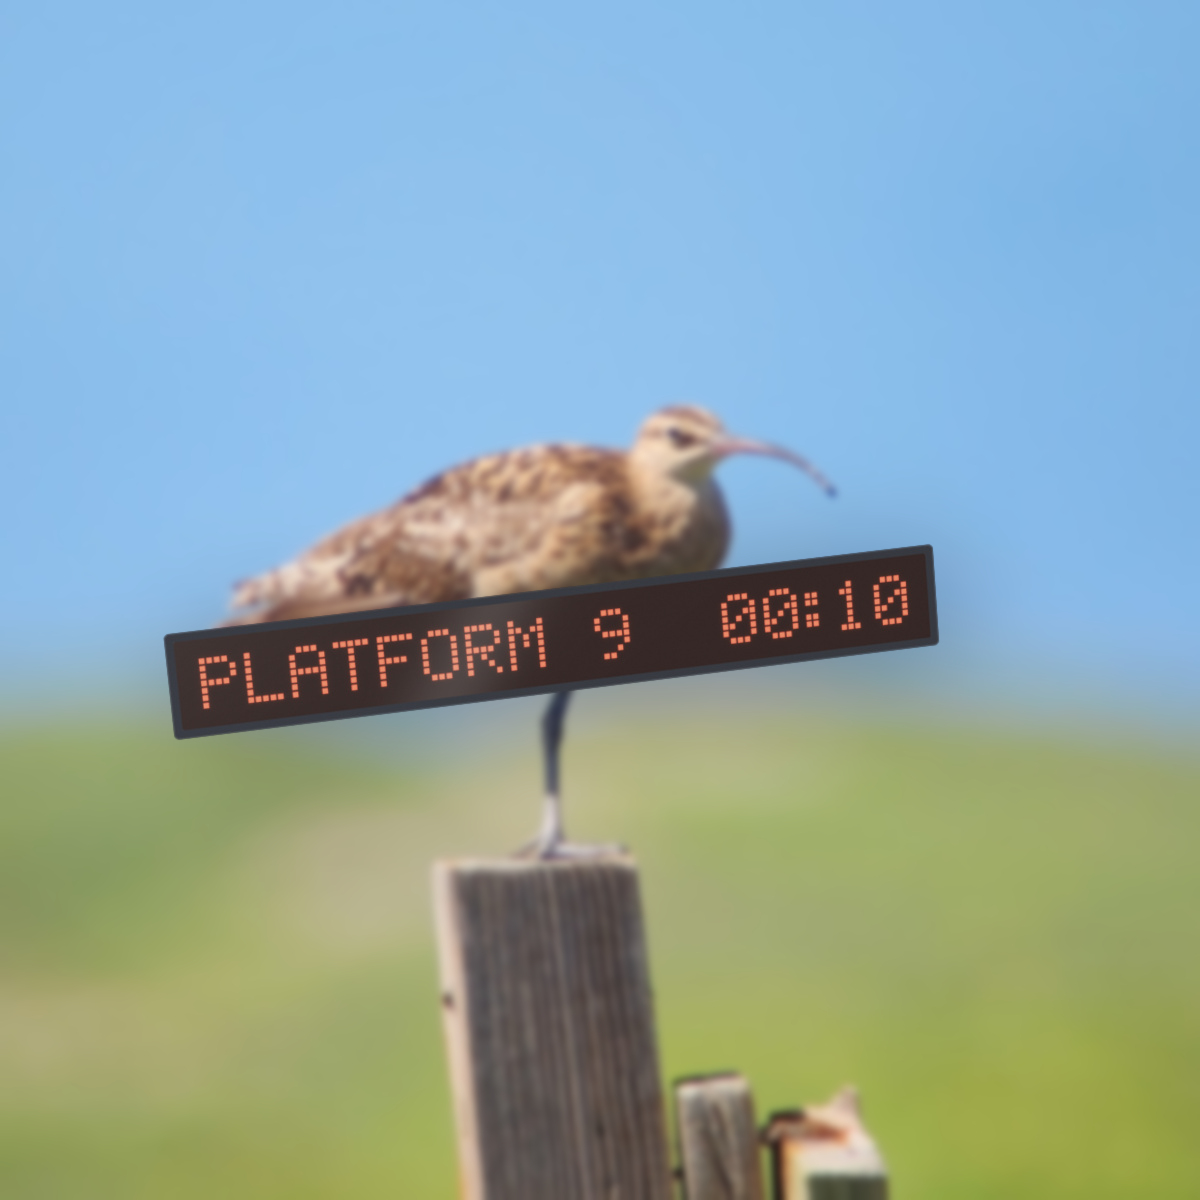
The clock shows 0.10
